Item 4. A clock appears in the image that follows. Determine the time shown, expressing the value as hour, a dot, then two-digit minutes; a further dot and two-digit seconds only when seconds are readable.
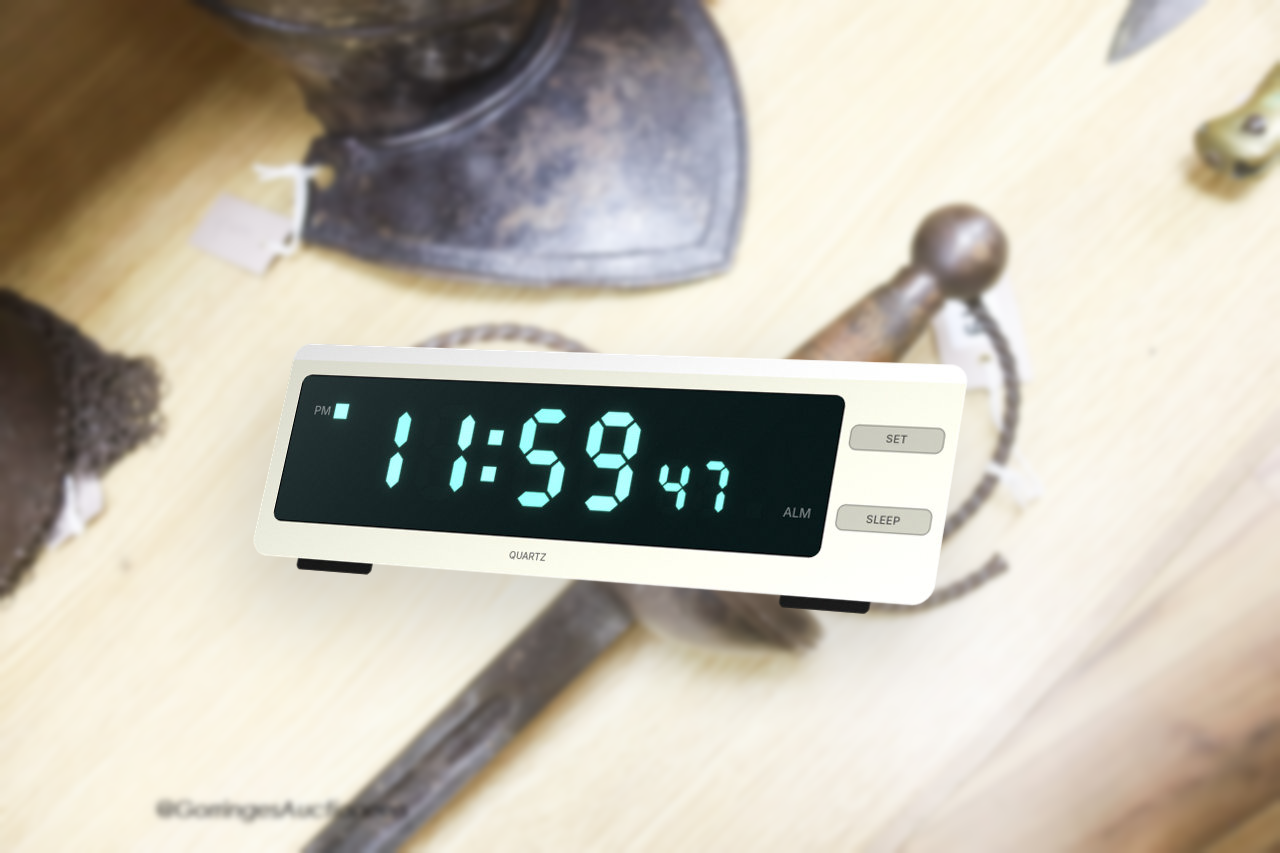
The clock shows 11.59.47
